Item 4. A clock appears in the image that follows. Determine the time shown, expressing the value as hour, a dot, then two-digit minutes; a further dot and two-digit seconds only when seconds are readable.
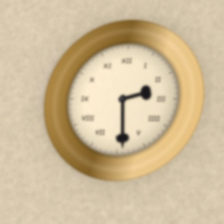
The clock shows 2.29
